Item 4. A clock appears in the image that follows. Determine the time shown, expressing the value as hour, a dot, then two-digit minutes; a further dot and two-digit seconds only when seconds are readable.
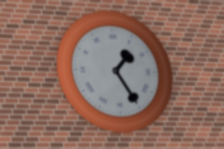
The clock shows 1.25
